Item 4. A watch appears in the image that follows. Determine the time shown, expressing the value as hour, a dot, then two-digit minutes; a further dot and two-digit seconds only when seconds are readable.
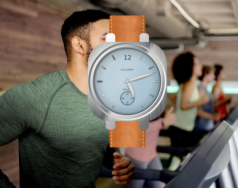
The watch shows 5.12
